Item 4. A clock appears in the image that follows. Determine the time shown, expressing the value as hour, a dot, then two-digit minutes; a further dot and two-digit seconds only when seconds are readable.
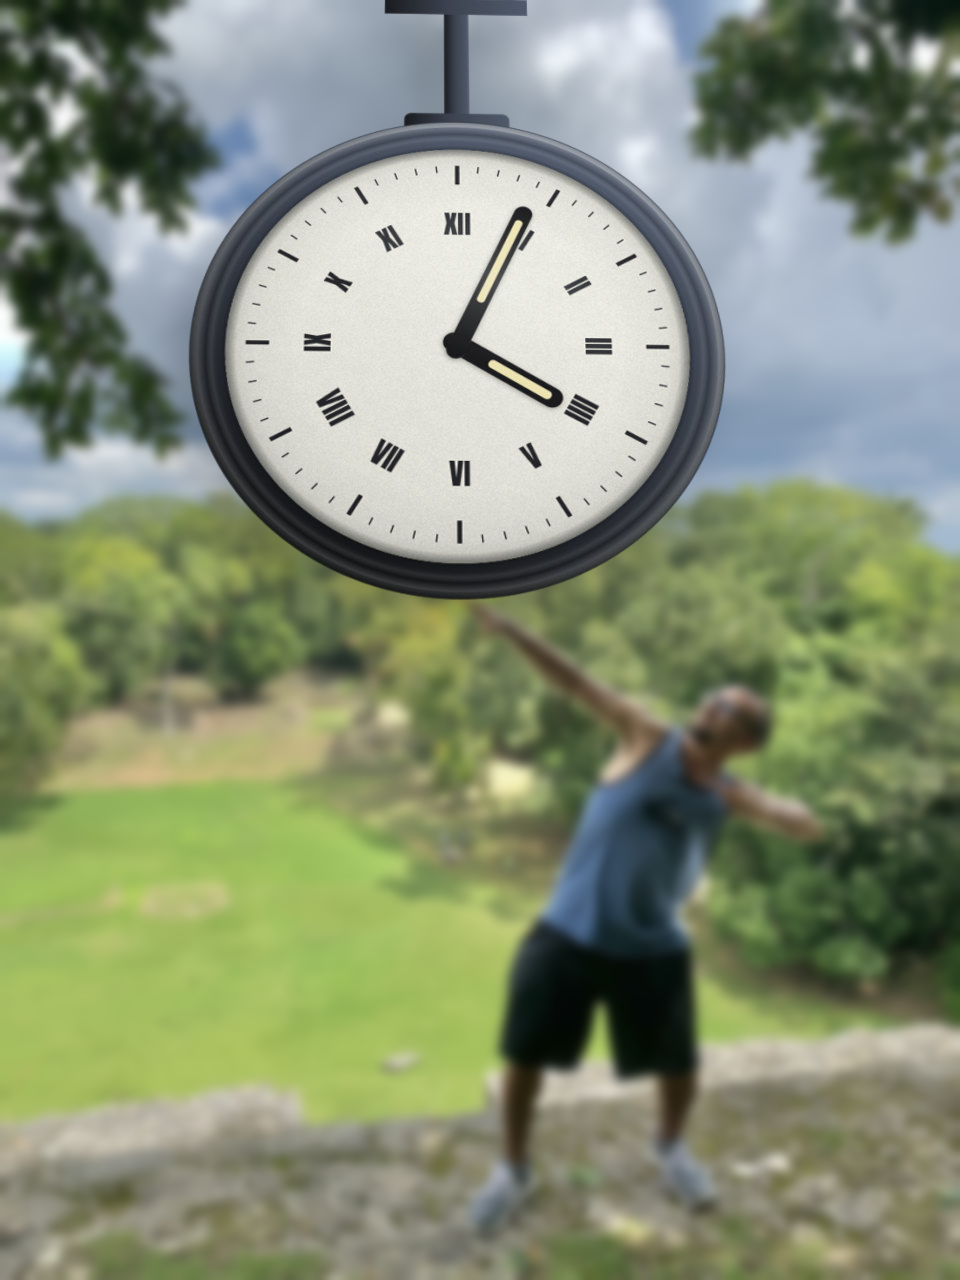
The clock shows 4.04
